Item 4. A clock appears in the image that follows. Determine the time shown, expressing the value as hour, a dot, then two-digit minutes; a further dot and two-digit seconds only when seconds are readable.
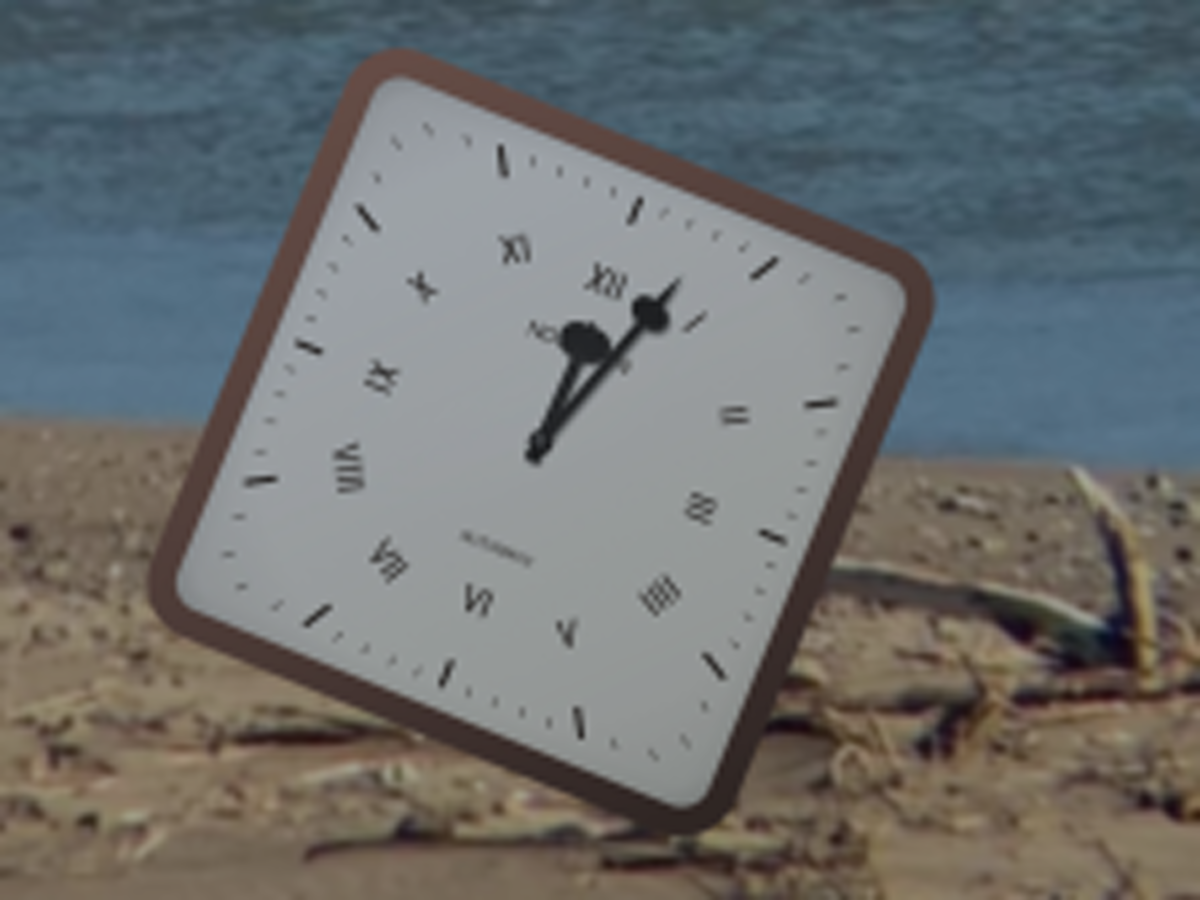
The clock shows 12.03
